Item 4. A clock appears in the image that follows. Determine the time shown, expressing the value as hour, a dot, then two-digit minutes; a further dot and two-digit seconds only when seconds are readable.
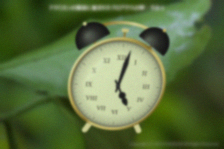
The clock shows 5.02
